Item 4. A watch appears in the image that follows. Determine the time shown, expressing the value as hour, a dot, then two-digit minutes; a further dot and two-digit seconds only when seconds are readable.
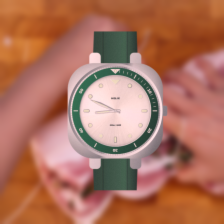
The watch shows 8.49
